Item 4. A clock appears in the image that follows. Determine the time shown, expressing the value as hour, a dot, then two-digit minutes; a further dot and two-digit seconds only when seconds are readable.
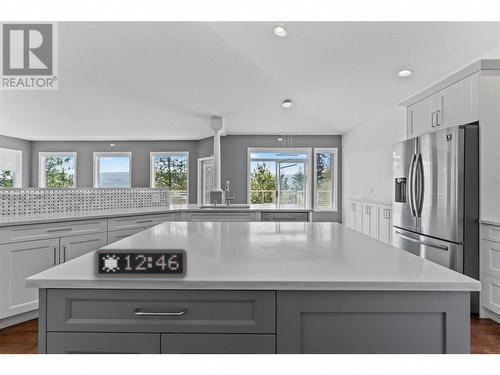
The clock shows 12.46
